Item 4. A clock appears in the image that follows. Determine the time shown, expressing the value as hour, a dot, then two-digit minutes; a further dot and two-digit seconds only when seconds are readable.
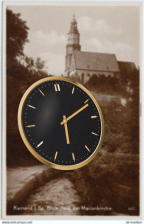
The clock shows 6.11
